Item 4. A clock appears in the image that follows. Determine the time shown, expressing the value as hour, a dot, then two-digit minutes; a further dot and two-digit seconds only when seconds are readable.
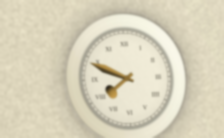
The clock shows 7.49
